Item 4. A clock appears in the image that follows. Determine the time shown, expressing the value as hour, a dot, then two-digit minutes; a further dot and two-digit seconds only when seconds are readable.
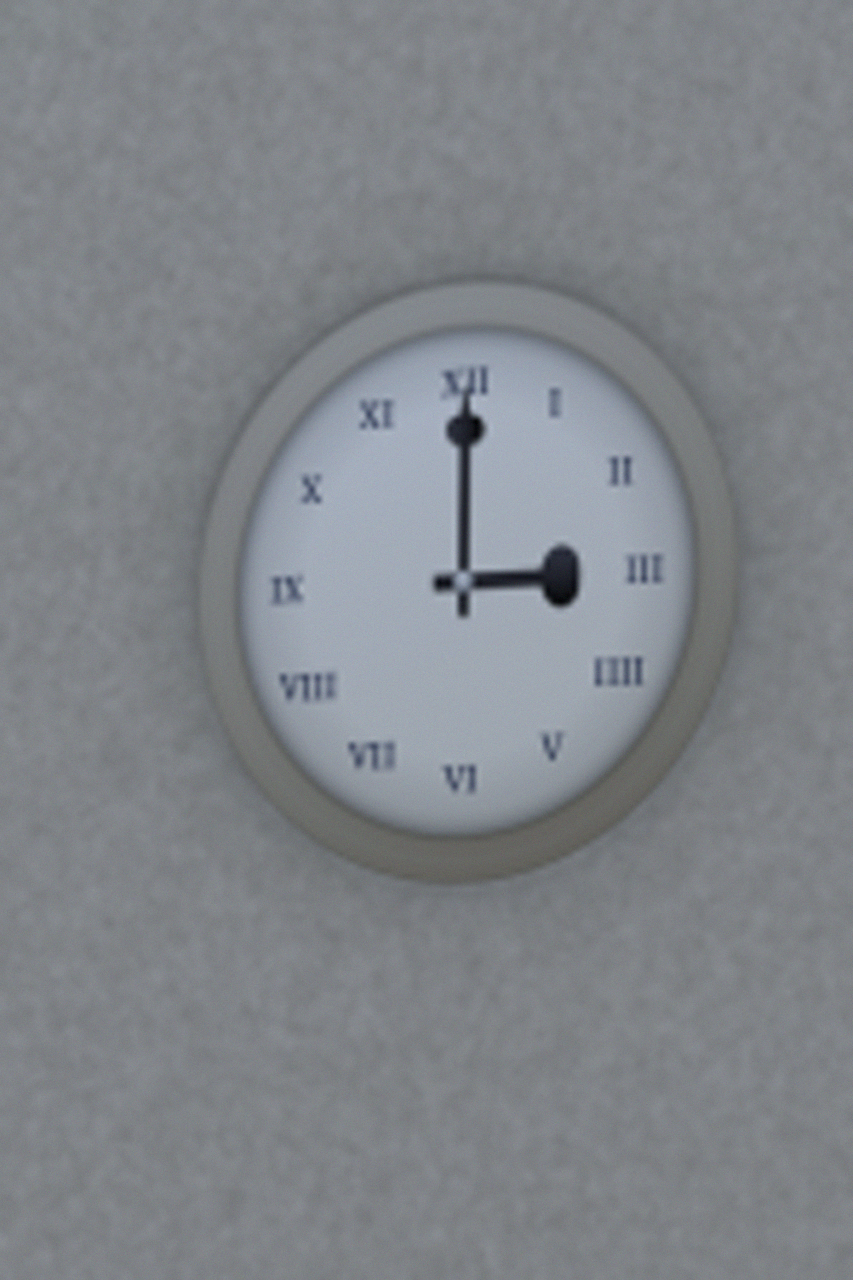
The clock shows 3.00
